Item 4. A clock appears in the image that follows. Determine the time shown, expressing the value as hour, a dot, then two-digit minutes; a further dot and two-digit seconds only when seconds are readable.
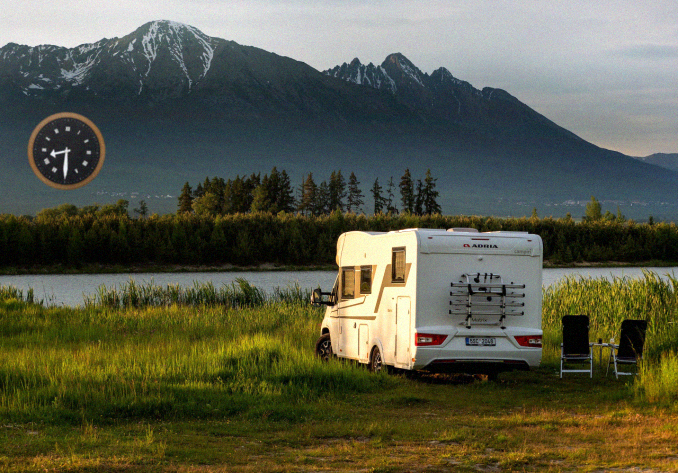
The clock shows 8.30
